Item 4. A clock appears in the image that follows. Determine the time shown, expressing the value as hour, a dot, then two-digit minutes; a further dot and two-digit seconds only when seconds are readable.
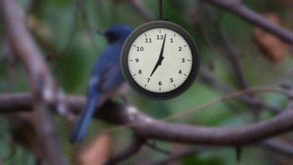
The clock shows 7.02
